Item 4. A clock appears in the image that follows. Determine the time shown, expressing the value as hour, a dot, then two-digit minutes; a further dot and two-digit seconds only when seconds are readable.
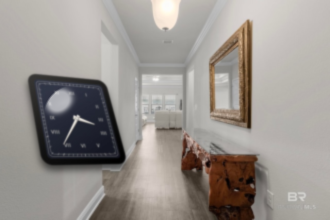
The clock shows 3.36
